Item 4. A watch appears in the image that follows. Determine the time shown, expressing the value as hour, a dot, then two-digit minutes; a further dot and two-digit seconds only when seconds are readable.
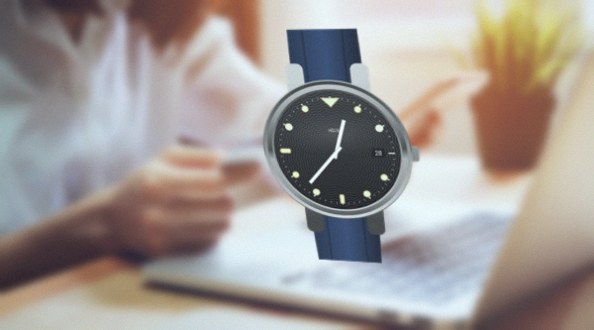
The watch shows 12.37
